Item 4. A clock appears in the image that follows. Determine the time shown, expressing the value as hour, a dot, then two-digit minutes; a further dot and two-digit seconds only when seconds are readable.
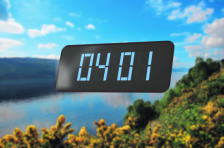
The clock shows 4.01
